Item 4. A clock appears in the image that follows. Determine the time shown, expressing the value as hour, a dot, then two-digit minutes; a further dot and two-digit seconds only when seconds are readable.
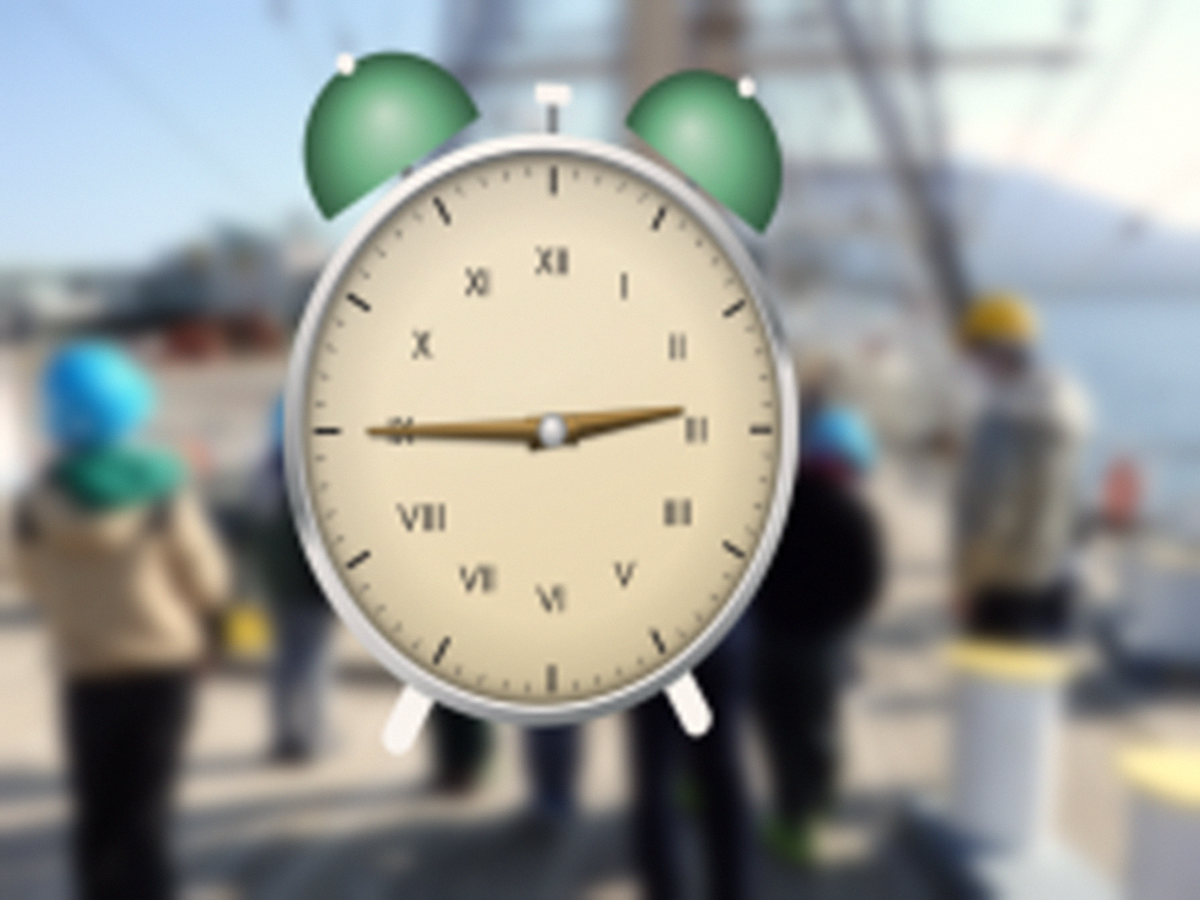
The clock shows 2.45
